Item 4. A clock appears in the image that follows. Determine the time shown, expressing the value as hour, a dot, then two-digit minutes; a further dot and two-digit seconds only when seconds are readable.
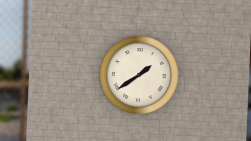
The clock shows 1.39
